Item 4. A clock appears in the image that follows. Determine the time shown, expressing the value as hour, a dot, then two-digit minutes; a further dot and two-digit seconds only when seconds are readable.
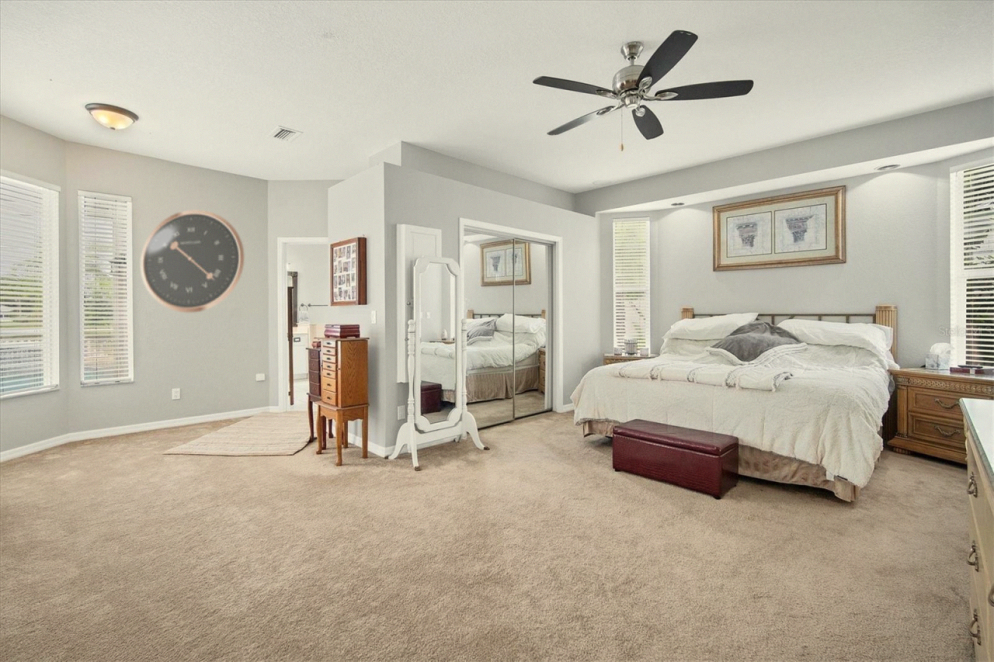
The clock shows 10.22
